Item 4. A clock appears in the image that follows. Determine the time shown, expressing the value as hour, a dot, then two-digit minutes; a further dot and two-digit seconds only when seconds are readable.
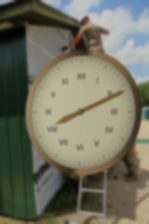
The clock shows 8.11
